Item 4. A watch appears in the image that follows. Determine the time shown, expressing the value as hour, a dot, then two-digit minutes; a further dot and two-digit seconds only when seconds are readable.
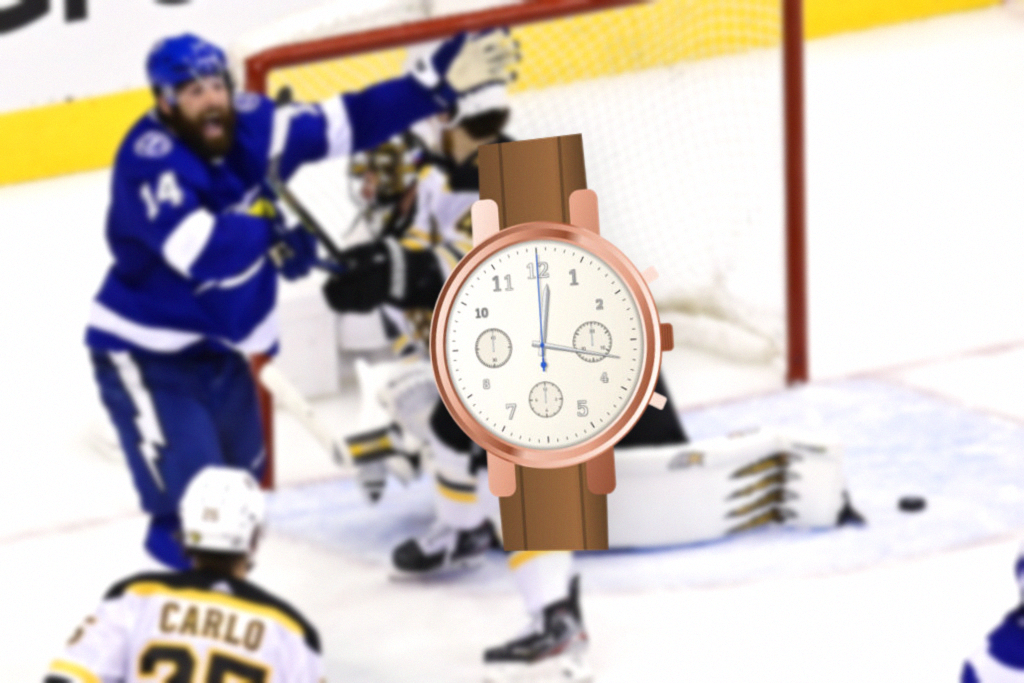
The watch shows 12.17
